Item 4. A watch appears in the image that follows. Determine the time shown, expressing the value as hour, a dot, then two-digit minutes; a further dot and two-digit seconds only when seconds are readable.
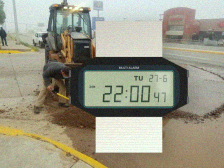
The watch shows 22.00.47
